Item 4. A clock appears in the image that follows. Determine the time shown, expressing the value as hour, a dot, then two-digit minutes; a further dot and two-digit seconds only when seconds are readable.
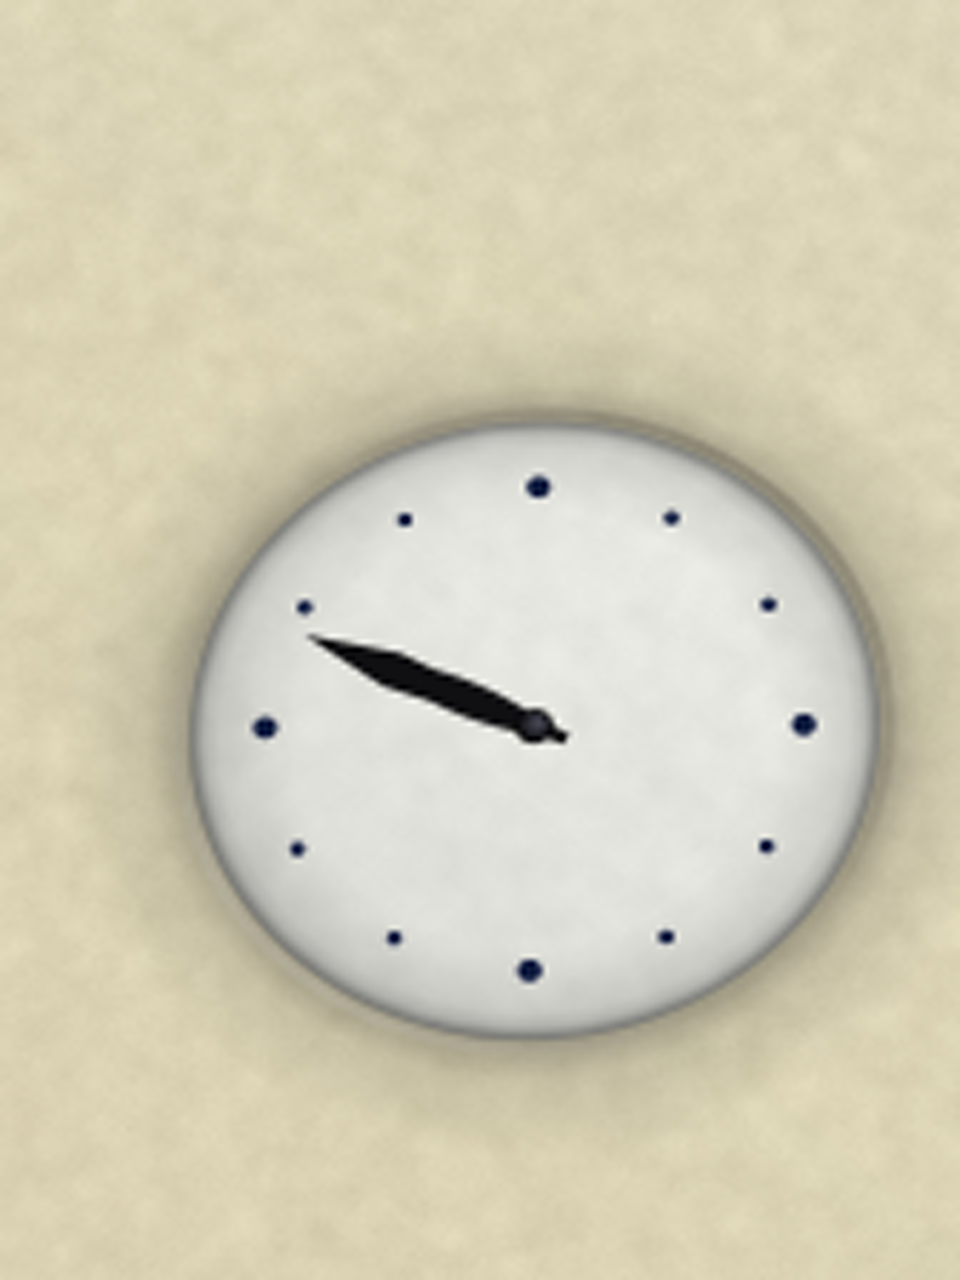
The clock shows 9.49
